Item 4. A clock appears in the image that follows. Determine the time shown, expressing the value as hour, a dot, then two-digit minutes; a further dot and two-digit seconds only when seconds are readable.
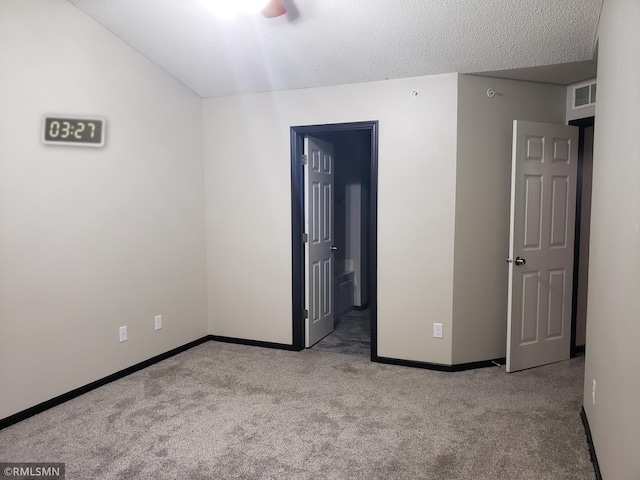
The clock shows 3.27
